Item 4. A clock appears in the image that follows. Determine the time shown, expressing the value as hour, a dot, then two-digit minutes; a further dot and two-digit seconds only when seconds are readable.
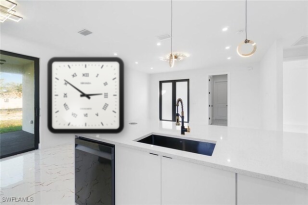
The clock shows 2.51
